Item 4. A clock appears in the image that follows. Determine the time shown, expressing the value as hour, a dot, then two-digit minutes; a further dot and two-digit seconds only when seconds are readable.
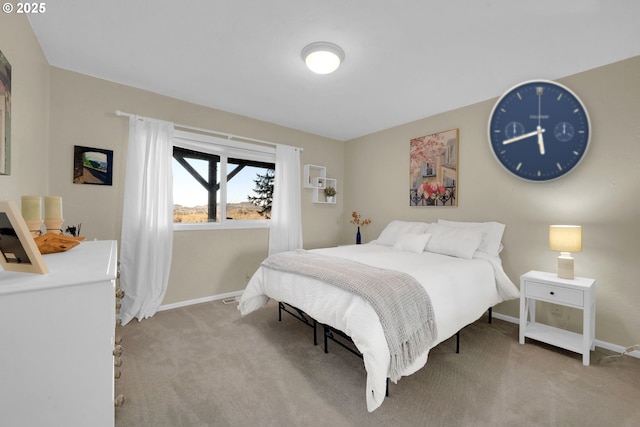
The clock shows 5.42
